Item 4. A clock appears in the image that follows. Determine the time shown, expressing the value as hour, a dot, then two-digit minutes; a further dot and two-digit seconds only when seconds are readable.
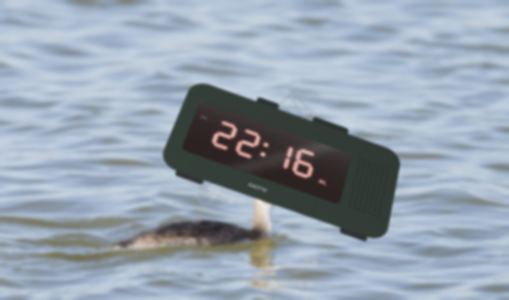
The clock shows 22.16
